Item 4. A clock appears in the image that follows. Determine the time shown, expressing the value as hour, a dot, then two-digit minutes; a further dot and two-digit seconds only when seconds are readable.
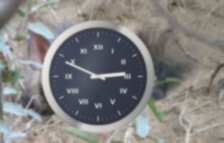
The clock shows 2.49
